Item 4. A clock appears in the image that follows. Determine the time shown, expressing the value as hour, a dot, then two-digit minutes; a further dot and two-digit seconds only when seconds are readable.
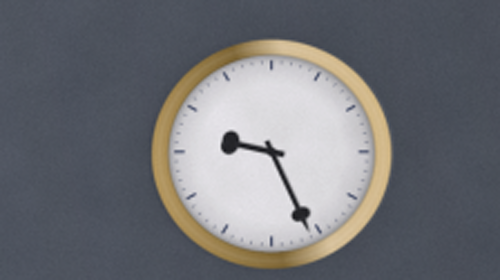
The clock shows 9.26
